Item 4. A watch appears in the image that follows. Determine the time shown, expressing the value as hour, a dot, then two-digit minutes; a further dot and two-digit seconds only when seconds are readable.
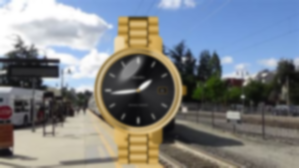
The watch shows 1.44
